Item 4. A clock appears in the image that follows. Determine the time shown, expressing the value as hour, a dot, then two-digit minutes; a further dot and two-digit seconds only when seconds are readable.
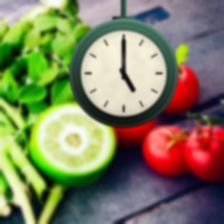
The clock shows 5.00
